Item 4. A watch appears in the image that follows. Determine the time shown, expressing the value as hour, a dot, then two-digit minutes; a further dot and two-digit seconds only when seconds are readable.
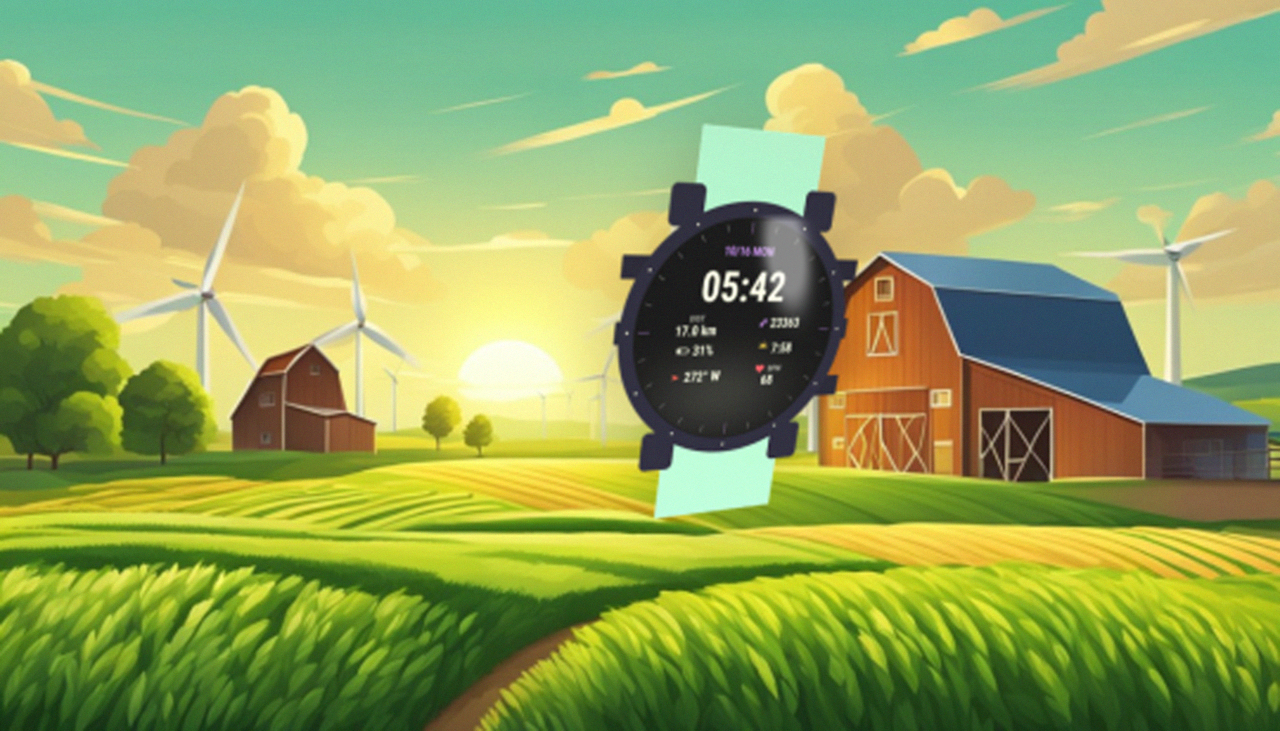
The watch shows 5.42
